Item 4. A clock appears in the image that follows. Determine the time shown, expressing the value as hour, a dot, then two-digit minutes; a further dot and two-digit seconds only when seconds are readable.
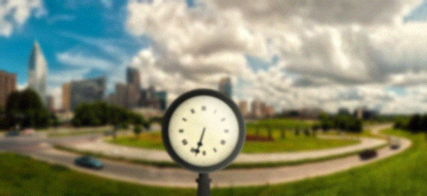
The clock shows 6.33
